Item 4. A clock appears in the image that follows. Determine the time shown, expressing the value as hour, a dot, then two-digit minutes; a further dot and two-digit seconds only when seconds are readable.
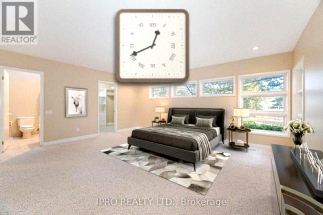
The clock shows 12.41
